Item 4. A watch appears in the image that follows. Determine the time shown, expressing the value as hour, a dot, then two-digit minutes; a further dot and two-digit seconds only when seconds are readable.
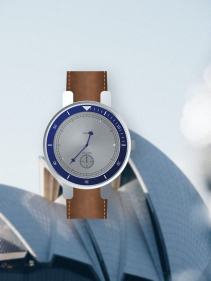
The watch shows 12.37
